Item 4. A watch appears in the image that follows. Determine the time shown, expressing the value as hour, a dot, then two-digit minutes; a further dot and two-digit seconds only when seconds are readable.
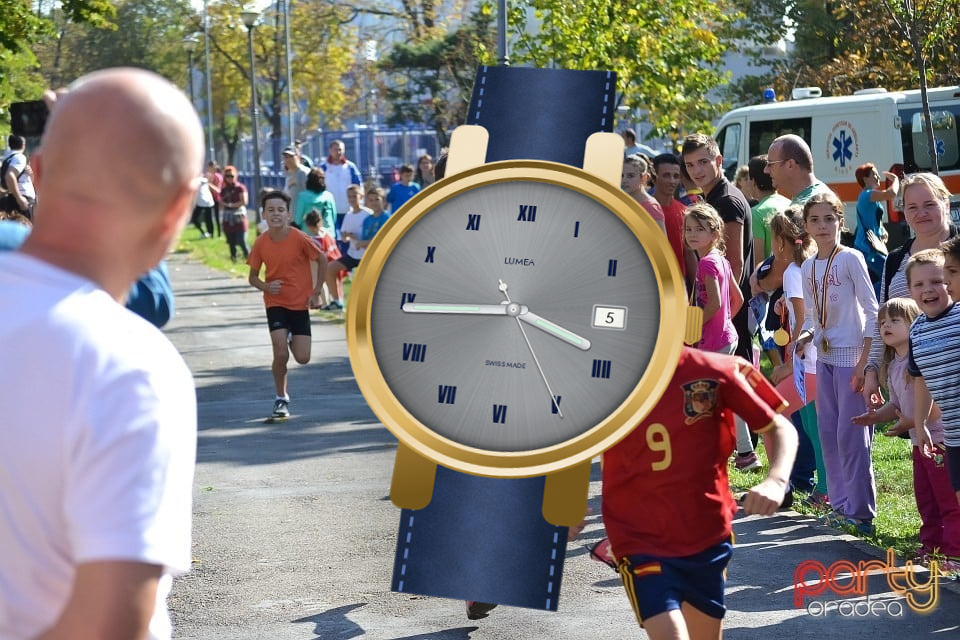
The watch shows 3.44.25
